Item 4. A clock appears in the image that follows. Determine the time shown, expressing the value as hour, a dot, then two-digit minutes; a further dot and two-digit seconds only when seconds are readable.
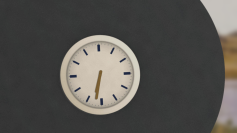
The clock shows 6.32
